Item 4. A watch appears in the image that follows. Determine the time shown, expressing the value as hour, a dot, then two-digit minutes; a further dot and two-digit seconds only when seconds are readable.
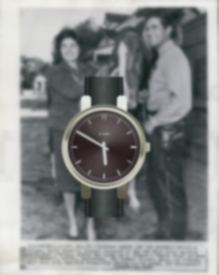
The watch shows 5.50
